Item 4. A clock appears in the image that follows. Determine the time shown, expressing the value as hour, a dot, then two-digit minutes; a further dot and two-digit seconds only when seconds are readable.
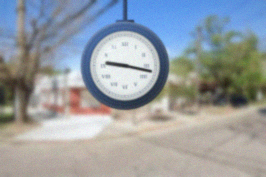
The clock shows 9.17
